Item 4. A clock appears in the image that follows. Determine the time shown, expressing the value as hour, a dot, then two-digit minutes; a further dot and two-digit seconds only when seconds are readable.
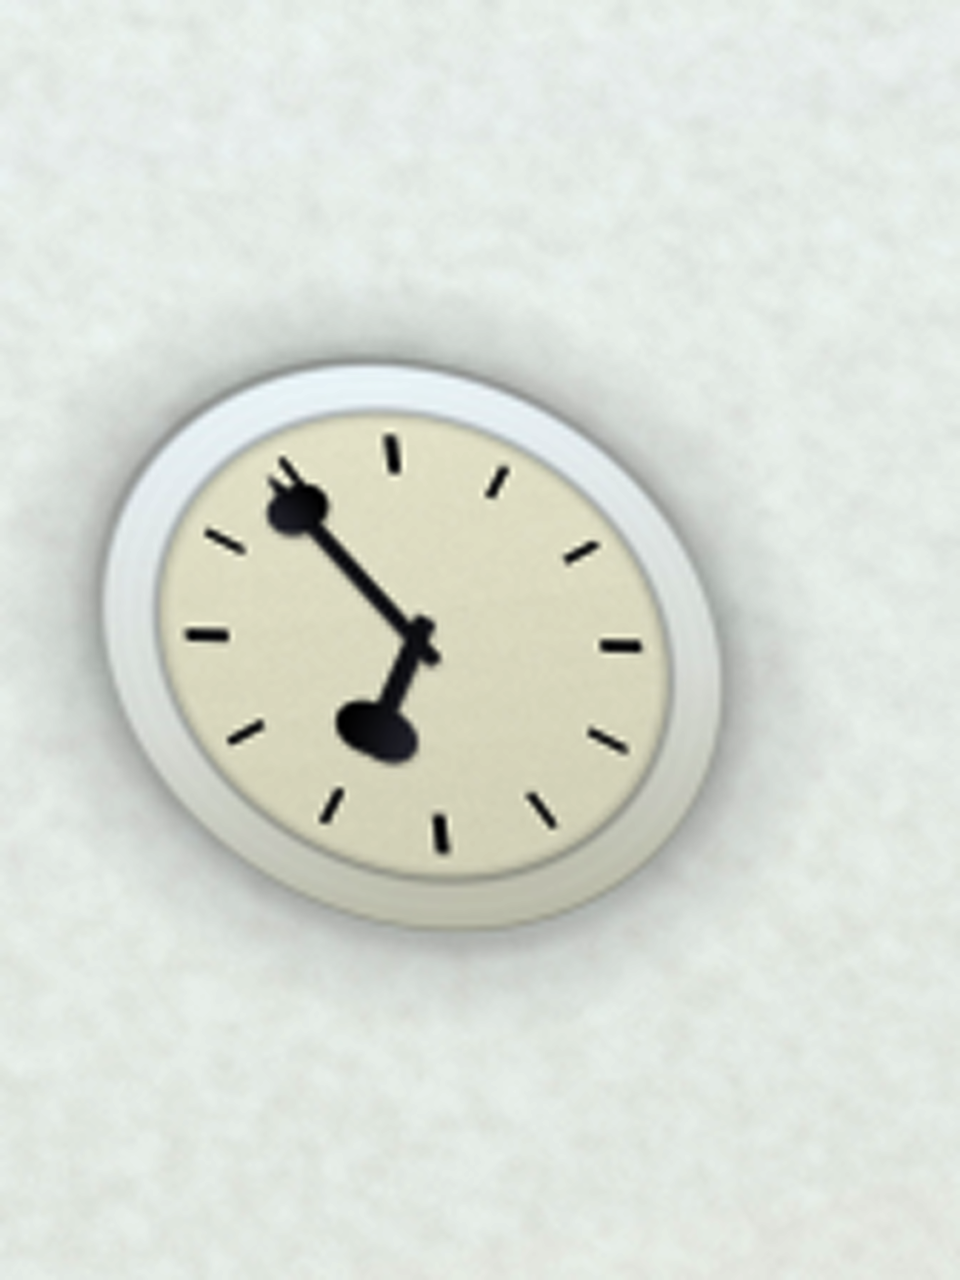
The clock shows 6.54
